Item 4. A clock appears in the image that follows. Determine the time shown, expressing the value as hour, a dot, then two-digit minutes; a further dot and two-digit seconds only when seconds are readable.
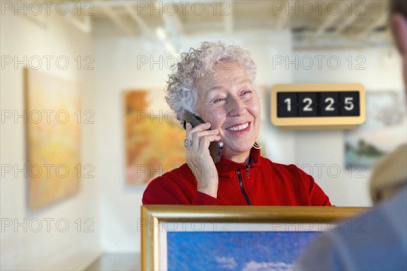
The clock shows 12.25
